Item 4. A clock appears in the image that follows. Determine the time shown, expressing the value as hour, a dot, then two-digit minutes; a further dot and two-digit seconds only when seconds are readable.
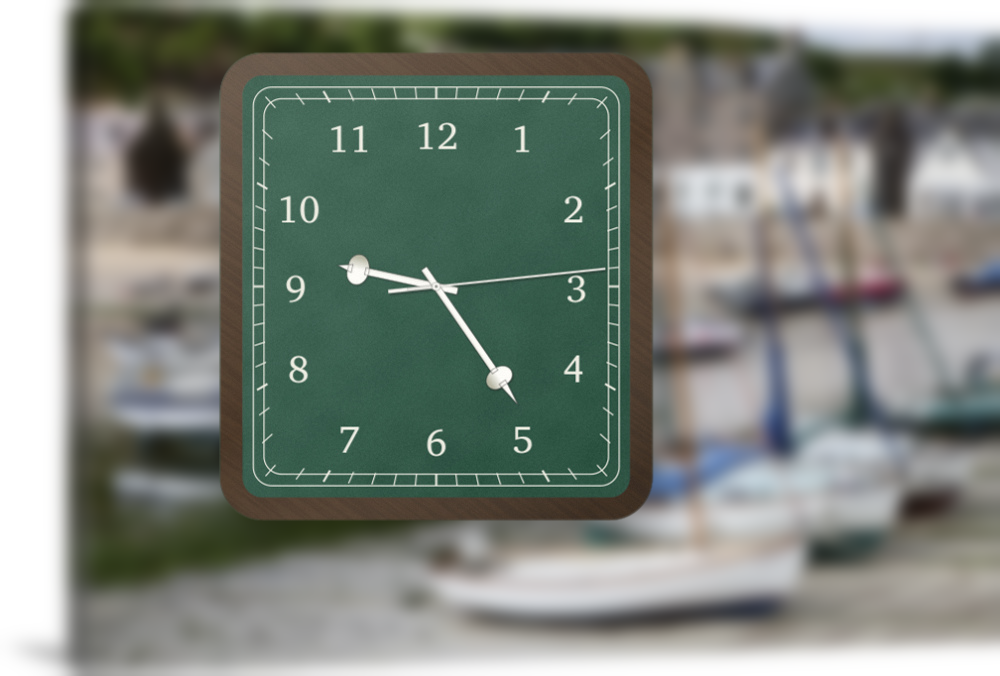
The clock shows 9.24.14
